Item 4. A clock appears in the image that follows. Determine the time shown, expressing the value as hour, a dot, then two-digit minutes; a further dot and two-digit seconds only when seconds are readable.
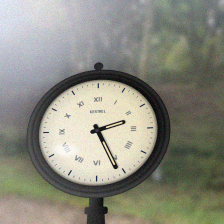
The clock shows 2.26
